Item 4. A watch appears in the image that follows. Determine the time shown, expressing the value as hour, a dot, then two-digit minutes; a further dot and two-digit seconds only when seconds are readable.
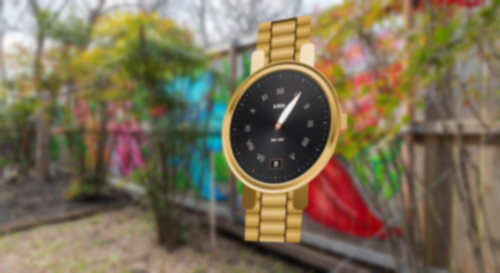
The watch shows 1.06
